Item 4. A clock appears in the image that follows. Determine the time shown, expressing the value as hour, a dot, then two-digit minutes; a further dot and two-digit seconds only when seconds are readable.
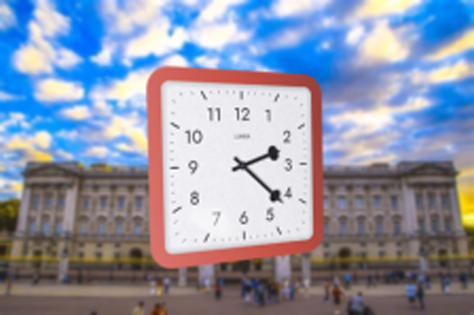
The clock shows 2.22
